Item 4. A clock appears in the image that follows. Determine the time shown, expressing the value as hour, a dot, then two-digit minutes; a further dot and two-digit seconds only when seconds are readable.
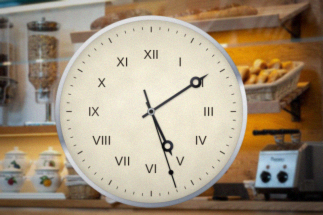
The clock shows 5.09.27
